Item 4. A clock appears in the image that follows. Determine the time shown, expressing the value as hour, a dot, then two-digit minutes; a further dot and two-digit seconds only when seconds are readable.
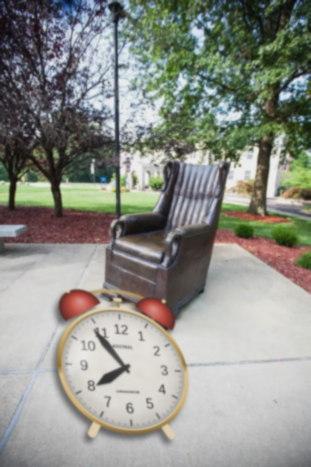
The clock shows 7.54
